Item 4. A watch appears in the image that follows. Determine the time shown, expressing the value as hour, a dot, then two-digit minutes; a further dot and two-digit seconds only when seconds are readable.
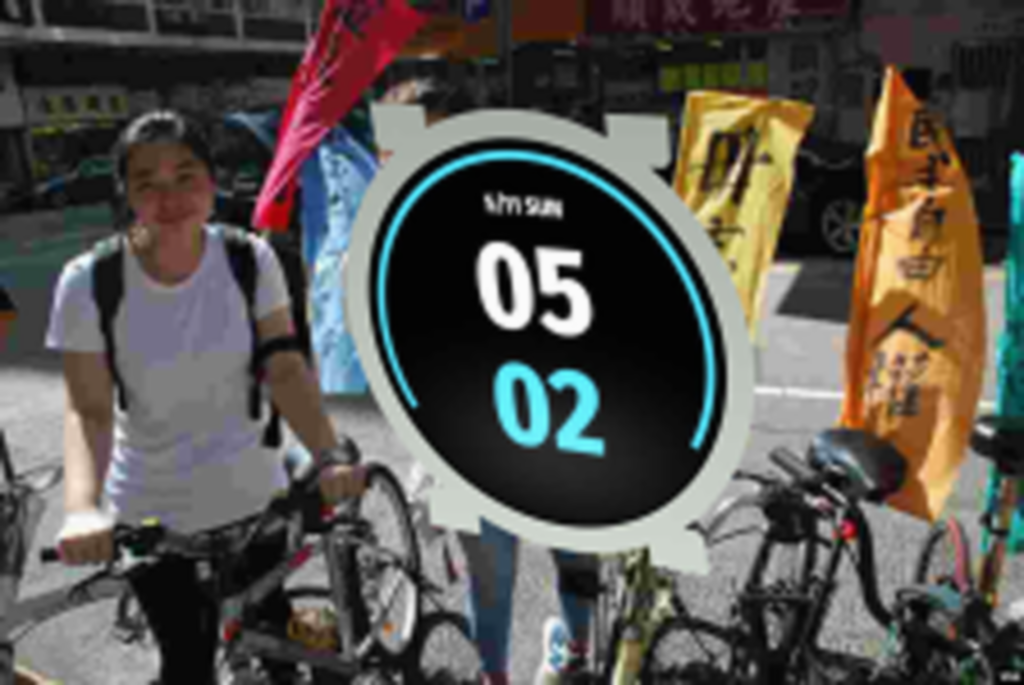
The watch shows 5.02
